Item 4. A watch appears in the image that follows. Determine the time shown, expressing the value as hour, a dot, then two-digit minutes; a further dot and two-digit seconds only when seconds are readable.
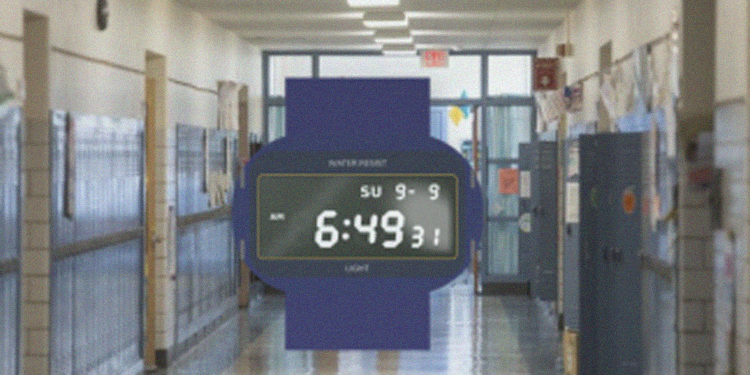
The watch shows 6.49.31
